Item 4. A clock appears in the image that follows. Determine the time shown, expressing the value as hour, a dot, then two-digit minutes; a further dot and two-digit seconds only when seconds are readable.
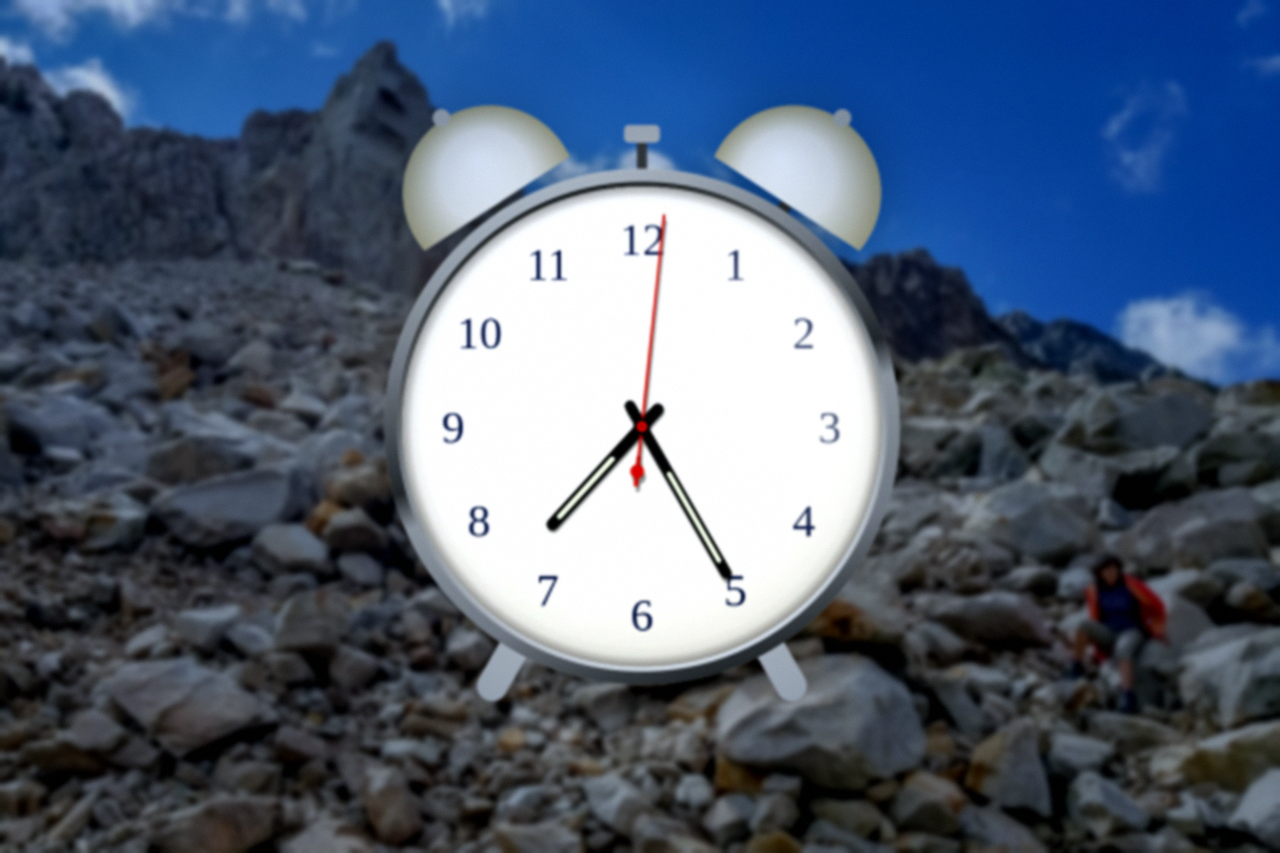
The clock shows 7.25.01
